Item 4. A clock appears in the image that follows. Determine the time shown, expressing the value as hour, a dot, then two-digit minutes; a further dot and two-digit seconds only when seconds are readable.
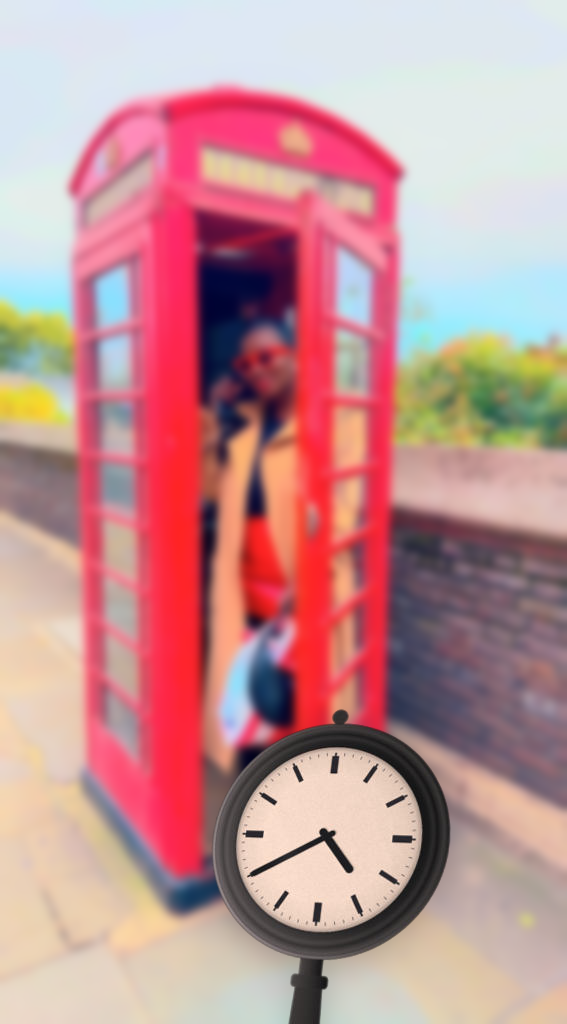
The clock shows 4.40
